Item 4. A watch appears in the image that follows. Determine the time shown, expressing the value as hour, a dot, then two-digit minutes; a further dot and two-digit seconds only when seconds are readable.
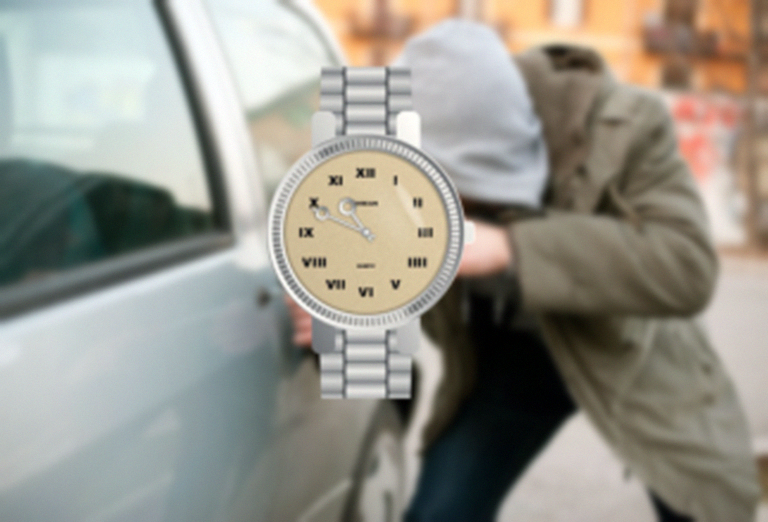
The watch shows 10.49
